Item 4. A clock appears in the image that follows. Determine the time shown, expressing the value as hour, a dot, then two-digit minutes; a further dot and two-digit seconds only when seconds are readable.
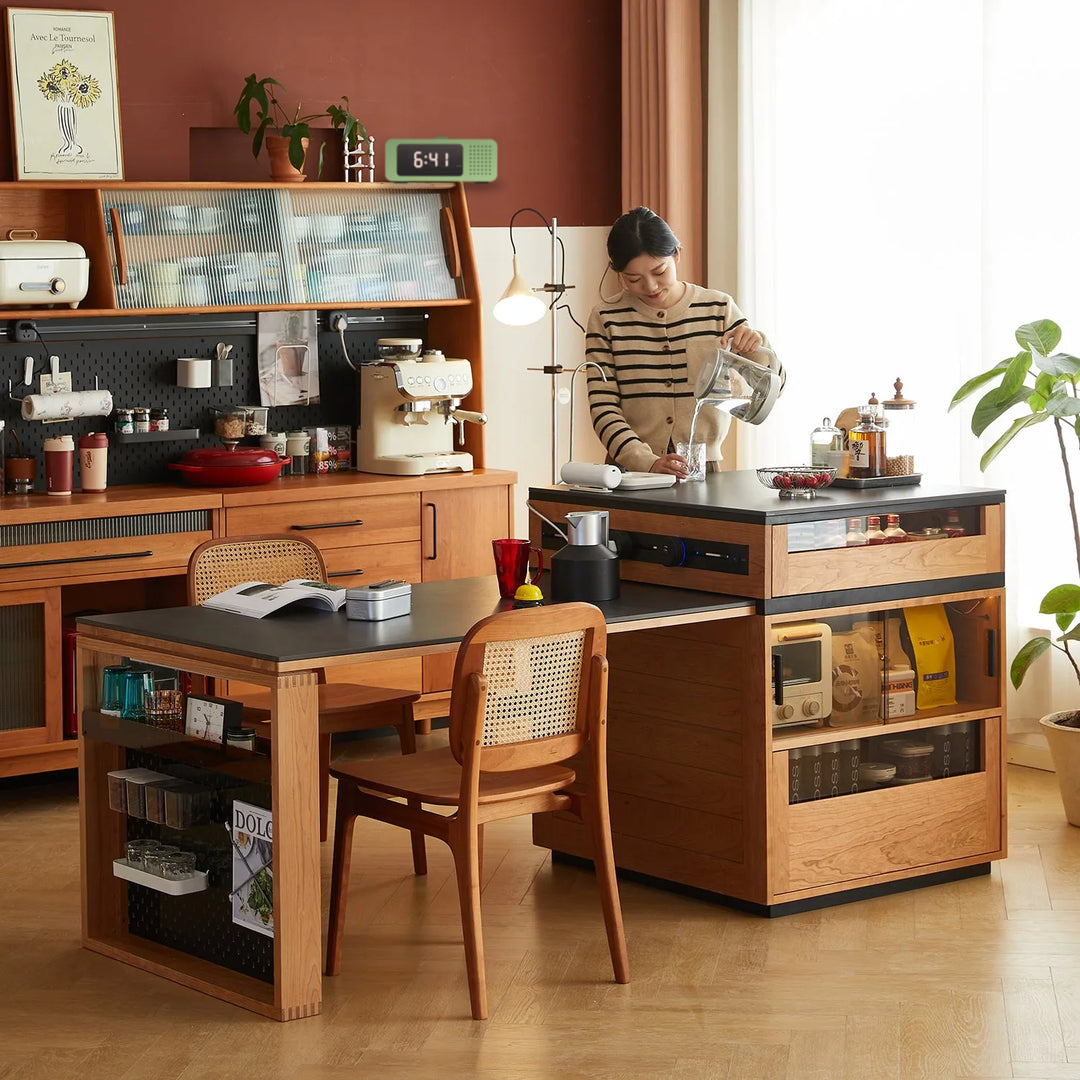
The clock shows 6.41
